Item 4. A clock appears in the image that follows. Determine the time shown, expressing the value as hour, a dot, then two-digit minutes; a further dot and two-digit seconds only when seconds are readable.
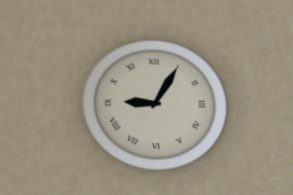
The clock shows 9.05
